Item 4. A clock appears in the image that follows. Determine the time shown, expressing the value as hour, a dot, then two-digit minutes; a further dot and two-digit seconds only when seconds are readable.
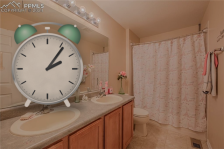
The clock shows 2.06
